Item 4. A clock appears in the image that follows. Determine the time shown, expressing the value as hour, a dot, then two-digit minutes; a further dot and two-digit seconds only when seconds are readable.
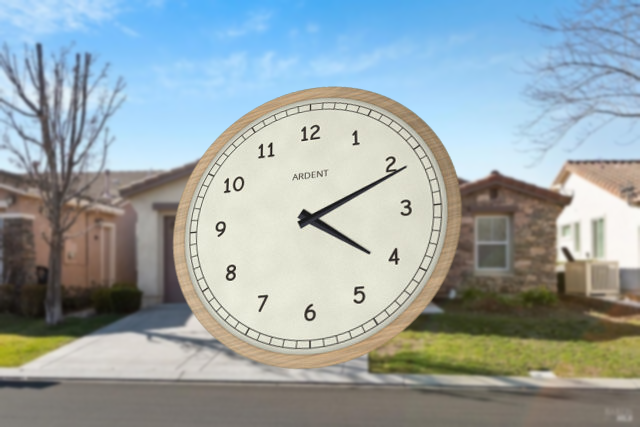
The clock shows 4.11
